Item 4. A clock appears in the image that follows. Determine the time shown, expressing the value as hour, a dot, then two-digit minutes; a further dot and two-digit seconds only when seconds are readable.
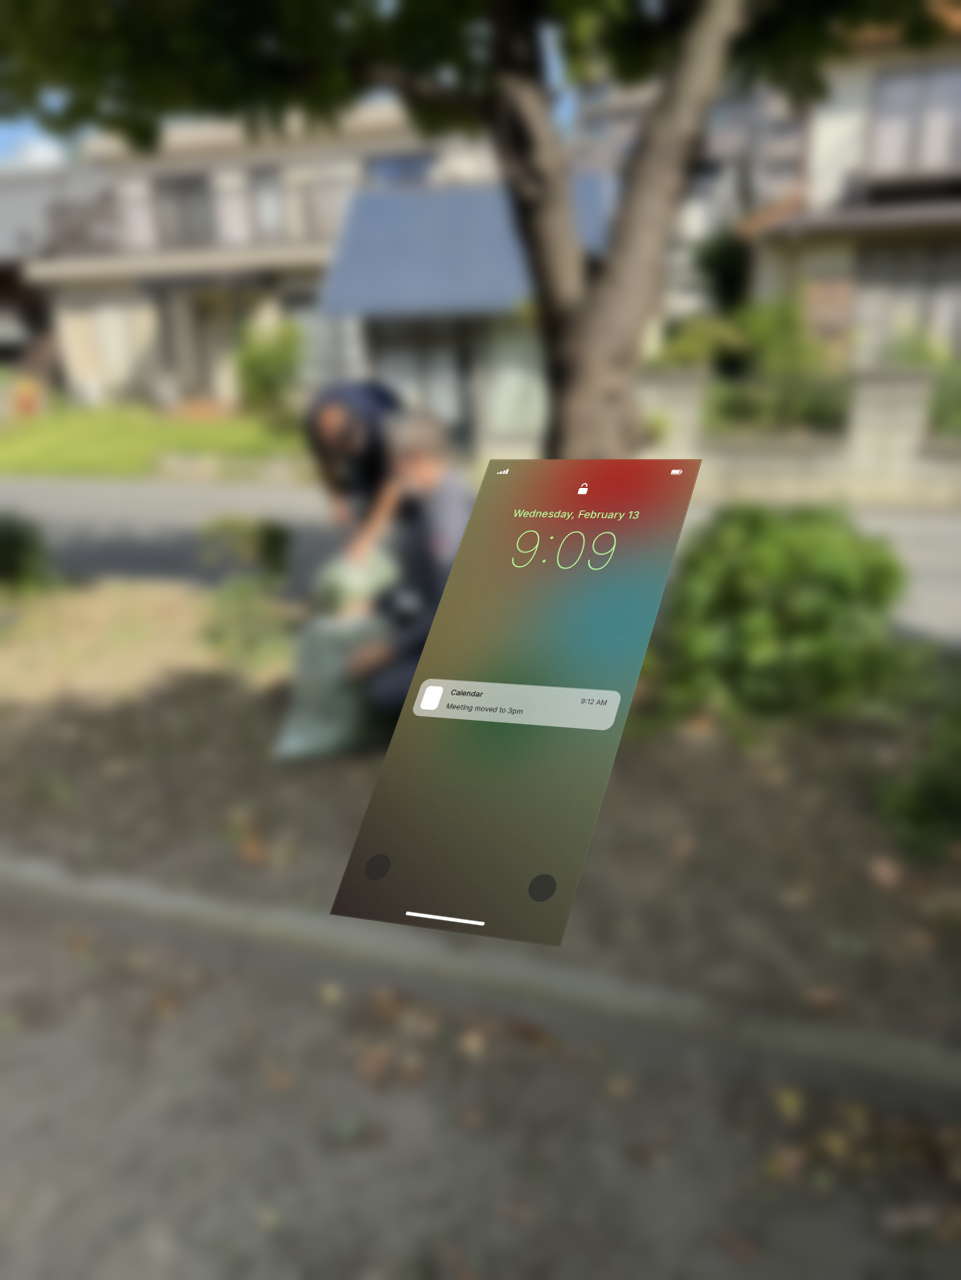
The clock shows 9.09
